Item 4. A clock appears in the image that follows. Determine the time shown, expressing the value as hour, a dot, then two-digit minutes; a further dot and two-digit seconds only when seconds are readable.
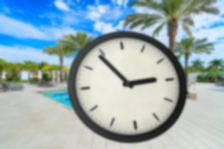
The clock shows 2.54
